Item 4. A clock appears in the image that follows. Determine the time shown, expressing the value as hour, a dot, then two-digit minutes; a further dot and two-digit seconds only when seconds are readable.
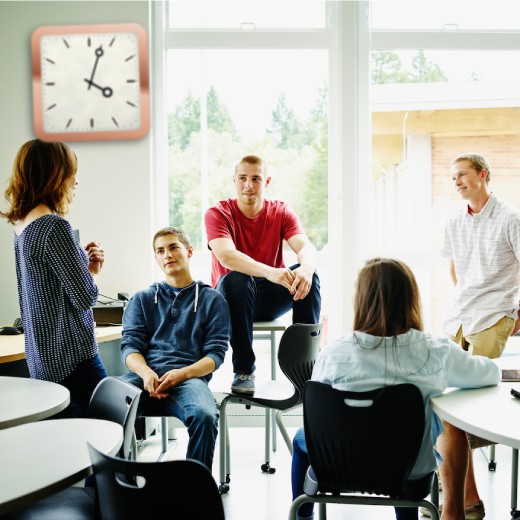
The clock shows 4.03
